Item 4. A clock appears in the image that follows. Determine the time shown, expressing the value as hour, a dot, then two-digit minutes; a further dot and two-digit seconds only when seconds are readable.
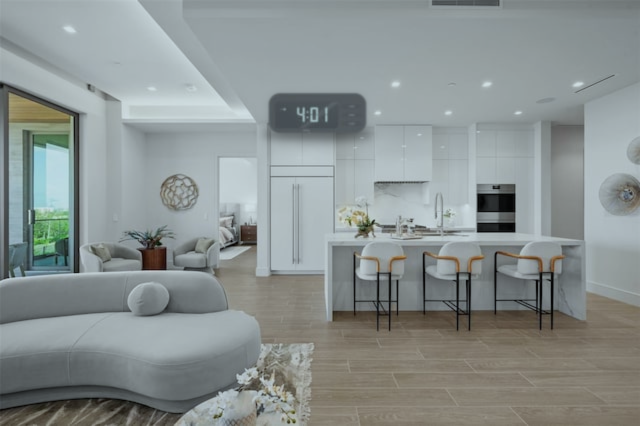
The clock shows 4.01
